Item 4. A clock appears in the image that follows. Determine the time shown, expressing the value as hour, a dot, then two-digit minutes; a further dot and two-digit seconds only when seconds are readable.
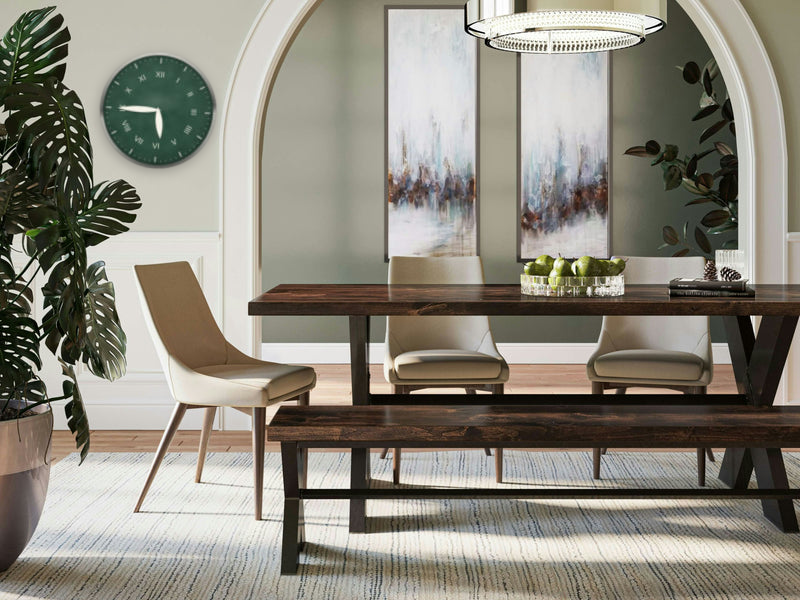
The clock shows 5.45
